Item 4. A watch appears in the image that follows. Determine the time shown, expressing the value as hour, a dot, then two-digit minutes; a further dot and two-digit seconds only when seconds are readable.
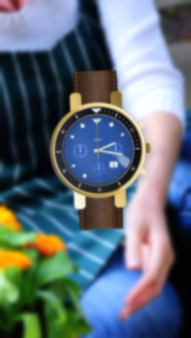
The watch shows 2.17
